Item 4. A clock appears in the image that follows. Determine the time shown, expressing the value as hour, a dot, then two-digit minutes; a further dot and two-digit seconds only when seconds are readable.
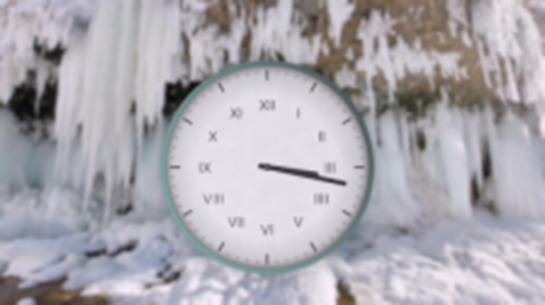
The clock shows 3.17
